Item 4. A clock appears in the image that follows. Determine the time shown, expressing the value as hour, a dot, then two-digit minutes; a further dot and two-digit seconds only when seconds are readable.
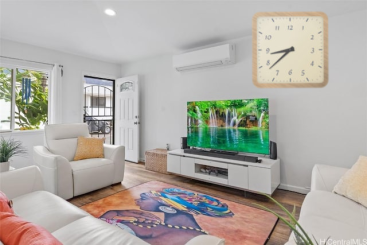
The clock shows 8.38
